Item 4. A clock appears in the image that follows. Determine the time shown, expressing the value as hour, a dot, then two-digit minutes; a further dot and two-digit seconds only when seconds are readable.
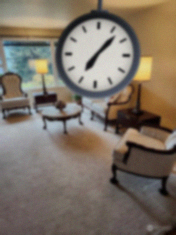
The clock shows 7.07
